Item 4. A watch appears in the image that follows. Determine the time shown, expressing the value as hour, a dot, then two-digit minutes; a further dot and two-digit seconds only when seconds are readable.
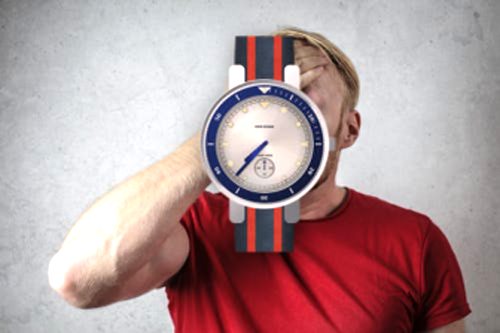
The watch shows 7.37
